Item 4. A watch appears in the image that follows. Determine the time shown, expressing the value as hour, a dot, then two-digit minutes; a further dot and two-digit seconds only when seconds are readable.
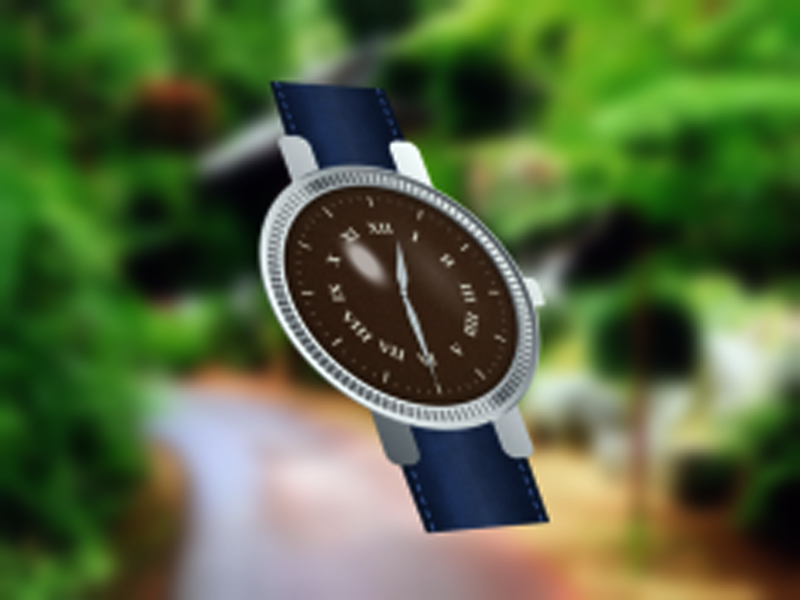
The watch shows 12.30
